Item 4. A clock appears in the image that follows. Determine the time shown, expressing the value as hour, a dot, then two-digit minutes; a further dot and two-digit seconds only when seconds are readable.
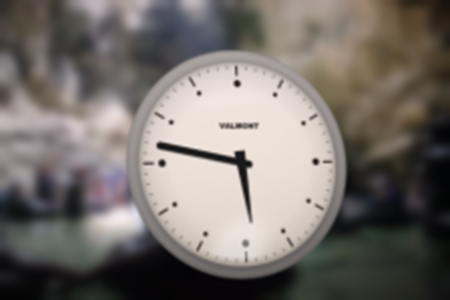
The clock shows 5.47
